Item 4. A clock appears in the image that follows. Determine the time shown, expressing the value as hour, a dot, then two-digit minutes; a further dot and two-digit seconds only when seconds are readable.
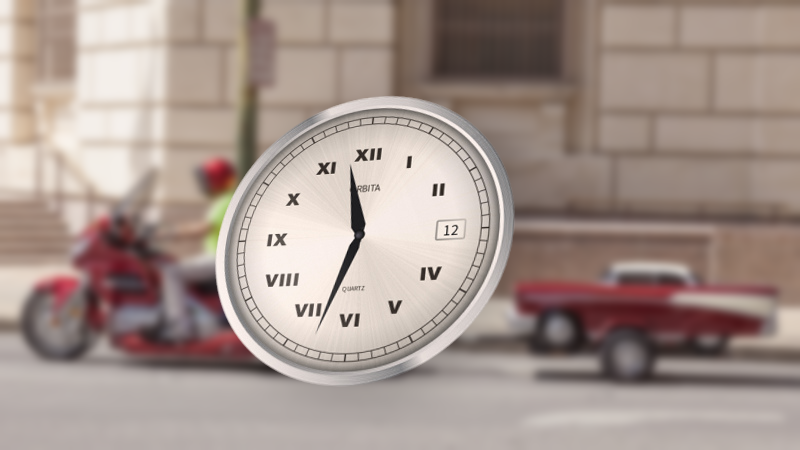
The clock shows 11.33
